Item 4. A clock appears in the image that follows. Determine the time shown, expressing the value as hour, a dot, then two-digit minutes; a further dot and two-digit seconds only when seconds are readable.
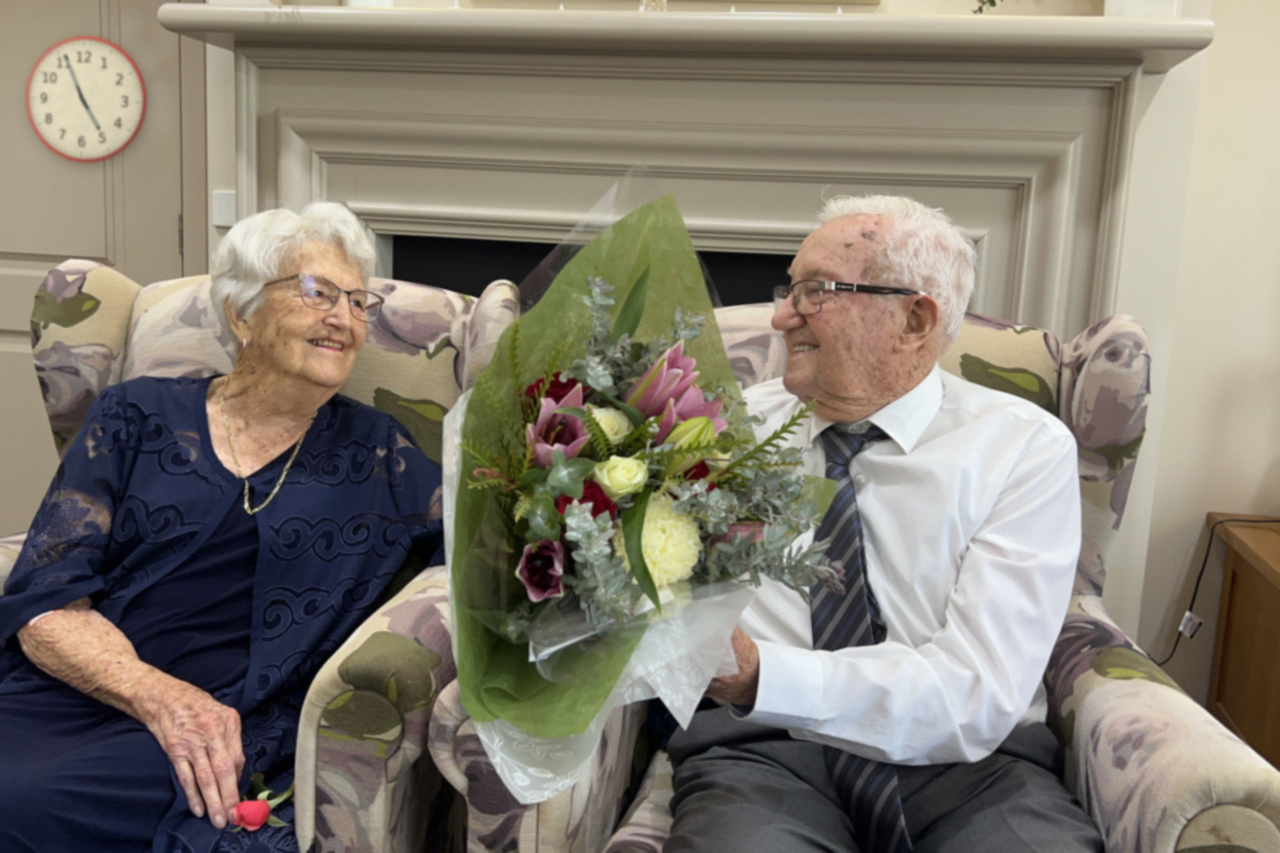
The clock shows 4.56
